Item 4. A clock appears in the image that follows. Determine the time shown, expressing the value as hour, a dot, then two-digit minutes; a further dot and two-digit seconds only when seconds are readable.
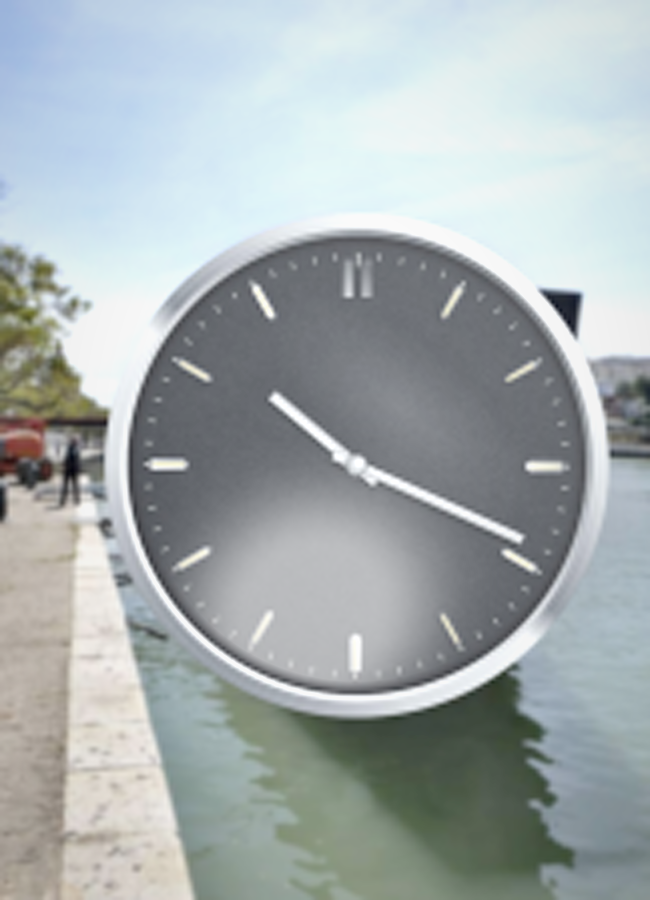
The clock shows 10.19
